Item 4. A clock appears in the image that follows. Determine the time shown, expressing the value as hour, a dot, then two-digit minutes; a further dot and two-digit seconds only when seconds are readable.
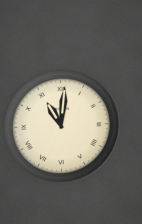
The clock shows 11.01
